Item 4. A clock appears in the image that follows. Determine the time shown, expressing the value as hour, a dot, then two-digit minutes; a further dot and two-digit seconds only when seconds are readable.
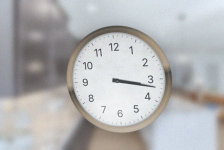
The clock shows 3.17
